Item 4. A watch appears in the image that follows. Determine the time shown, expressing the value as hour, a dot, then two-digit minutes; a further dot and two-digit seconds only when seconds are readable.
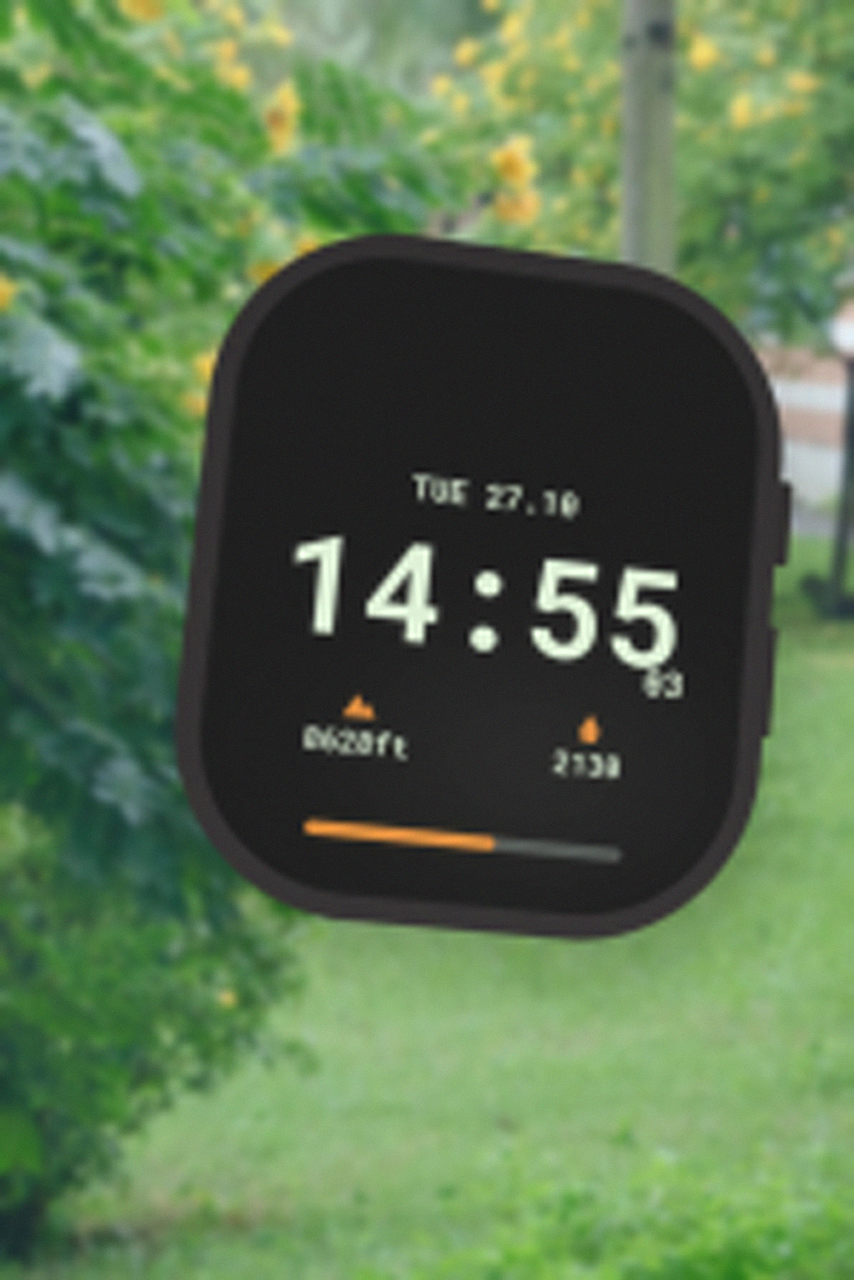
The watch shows 14.55
